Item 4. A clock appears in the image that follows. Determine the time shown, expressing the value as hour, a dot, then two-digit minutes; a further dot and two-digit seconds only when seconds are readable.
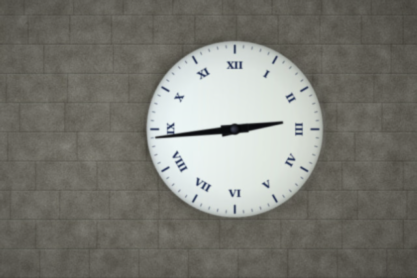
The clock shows 2.44
